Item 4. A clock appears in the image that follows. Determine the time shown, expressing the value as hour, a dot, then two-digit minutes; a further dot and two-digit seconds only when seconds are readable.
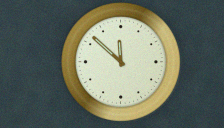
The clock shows 11.52
